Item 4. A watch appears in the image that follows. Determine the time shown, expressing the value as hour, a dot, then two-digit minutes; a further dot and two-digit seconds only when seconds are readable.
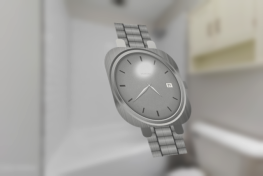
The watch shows 4.39
